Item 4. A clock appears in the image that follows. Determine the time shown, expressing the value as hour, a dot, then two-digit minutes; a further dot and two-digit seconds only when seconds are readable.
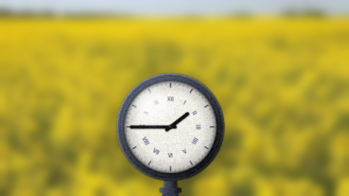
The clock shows 1.45
